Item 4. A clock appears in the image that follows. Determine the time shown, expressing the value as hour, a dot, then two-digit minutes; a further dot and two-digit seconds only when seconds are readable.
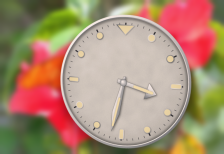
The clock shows 3.32
